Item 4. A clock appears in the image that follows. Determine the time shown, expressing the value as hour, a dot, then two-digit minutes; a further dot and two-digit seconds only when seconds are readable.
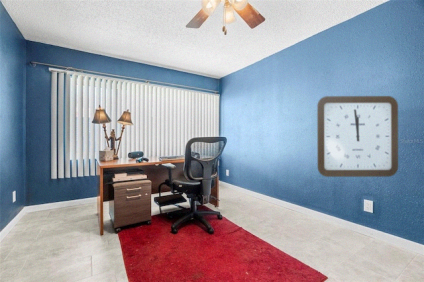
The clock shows 11.59
